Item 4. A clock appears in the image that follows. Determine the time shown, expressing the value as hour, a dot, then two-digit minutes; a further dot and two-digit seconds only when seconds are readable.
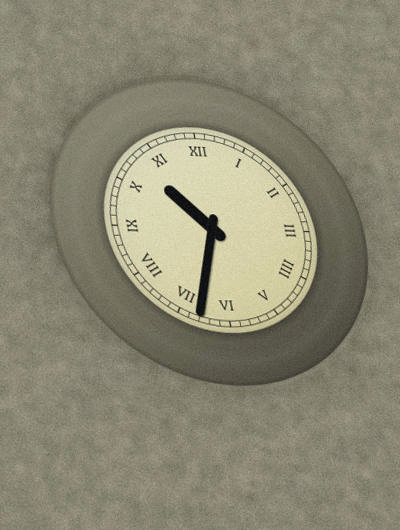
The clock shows 10.33
